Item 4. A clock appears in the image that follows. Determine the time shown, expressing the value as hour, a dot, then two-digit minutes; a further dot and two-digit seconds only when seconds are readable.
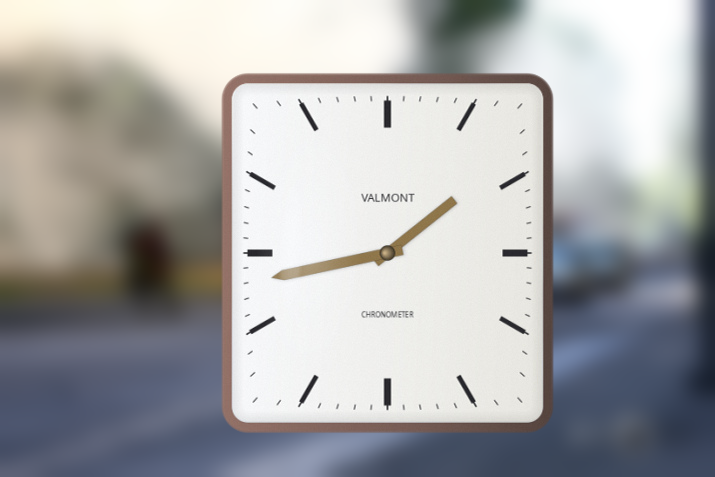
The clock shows 1.43
